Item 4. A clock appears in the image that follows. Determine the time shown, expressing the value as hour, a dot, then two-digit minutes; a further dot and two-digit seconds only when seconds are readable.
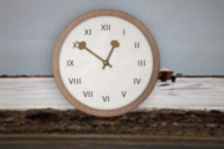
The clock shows 12.51
